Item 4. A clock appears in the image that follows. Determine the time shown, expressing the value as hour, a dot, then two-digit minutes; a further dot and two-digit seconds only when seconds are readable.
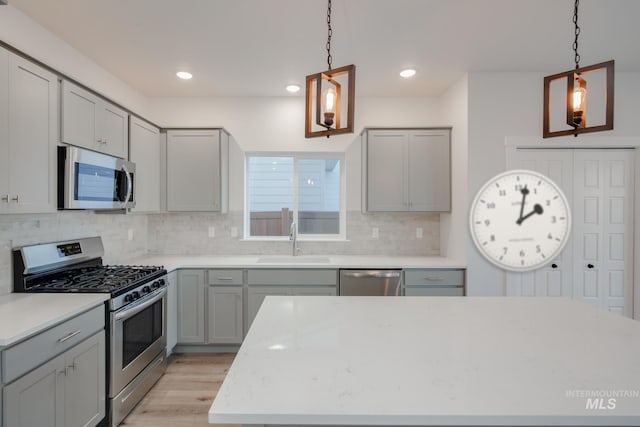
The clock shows 2.02
